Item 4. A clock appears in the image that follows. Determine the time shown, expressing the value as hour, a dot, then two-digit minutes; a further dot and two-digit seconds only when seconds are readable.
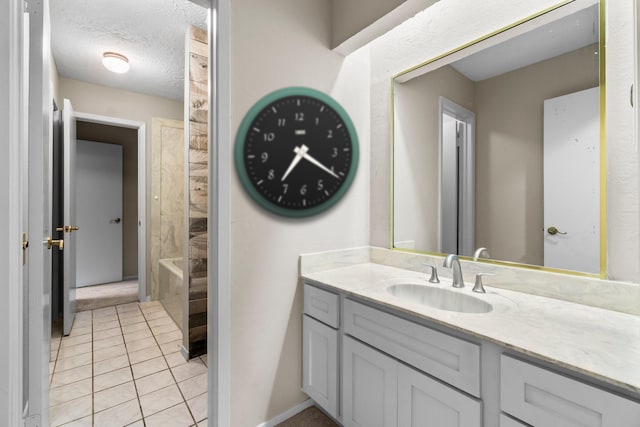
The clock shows 7.21
